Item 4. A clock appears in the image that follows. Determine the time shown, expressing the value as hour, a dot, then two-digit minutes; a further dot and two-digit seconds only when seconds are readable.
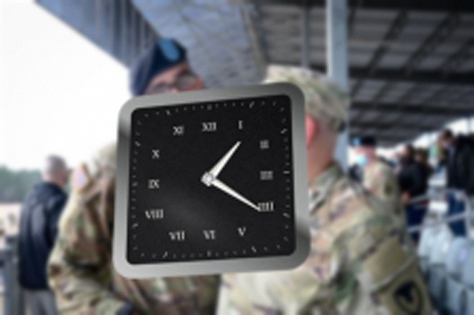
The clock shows 1.21
